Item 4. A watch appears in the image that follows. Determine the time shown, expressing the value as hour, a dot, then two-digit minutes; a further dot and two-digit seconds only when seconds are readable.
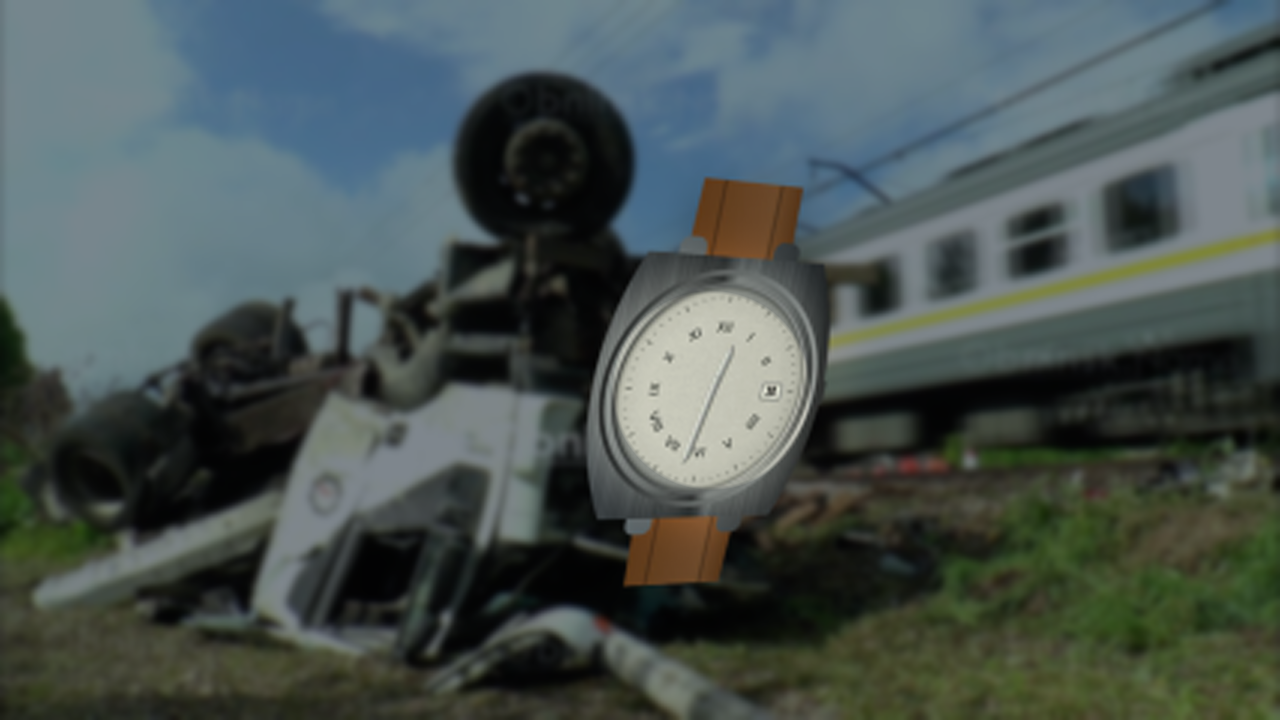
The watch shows 12.32
